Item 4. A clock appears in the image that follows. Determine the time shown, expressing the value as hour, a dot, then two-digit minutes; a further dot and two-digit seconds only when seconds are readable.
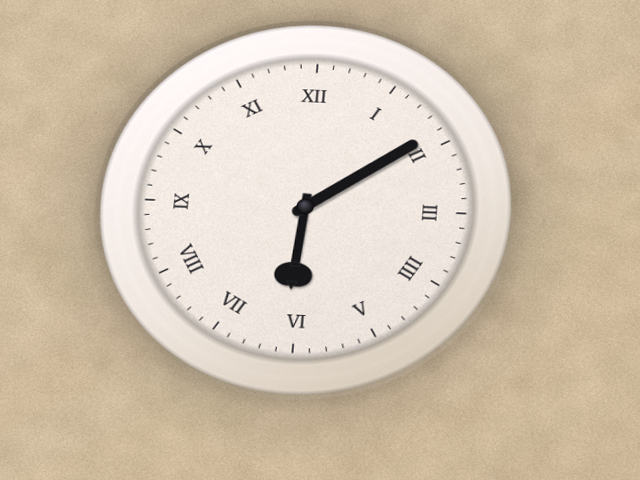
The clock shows 6.09
